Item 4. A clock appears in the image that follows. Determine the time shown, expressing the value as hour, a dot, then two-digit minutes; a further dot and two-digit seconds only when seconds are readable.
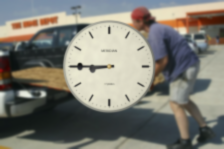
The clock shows 8.45
